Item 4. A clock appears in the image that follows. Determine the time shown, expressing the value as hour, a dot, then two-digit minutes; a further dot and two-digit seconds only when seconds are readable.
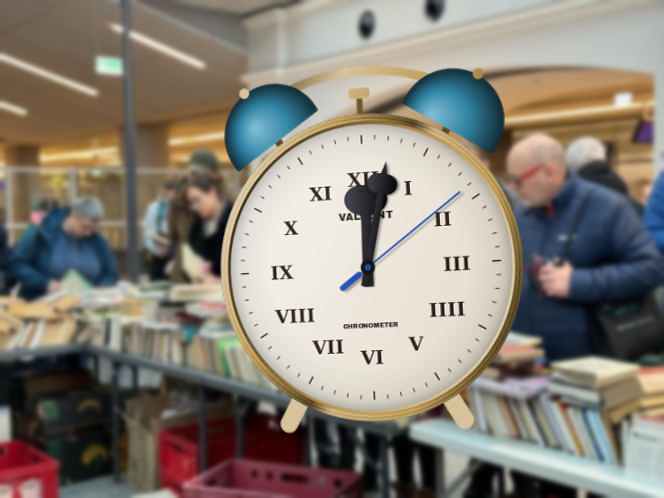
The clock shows 12.02.09
